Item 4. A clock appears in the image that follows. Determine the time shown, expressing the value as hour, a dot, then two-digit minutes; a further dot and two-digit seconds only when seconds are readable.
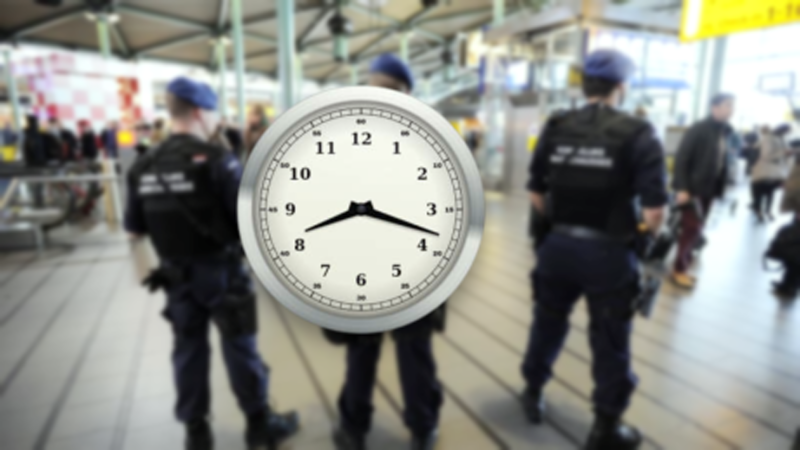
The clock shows 8.18
